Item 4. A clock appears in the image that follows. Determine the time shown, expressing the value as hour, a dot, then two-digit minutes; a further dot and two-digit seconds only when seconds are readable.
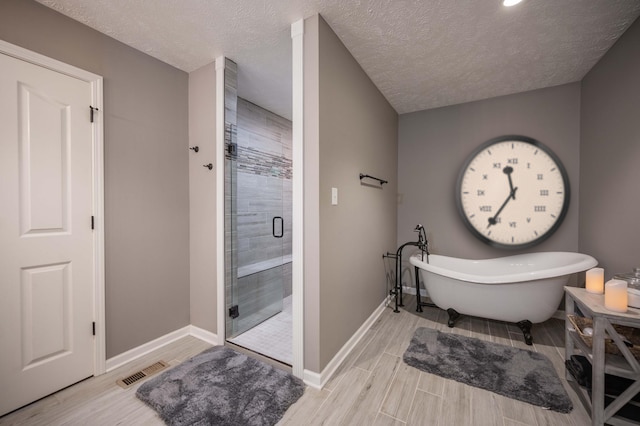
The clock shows 11.36
